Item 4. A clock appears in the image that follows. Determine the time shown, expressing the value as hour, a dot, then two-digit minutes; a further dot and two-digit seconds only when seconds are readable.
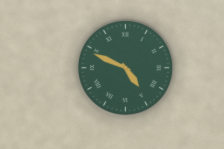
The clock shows 4.49
